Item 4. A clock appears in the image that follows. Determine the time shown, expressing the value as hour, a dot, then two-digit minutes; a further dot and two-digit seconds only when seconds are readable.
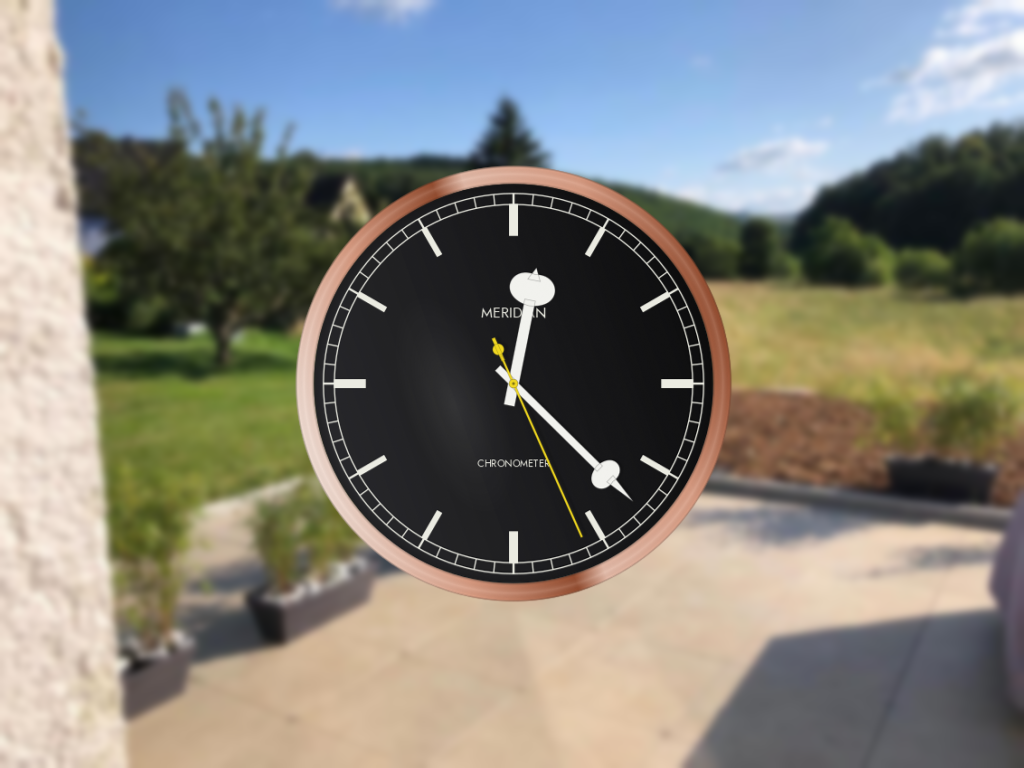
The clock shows 12.22.26
